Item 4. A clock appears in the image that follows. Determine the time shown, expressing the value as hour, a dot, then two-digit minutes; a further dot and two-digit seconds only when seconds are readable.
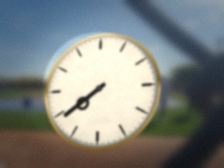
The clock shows 7.39
